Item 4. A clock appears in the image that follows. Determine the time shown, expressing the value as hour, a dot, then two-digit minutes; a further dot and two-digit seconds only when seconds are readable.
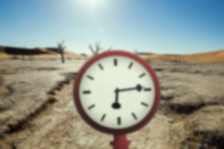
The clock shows 6.14
